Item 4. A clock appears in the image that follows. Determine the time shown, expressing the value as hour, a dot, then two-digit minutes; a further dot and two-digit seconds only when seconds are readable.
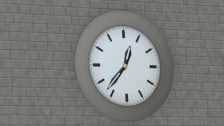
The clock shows 12.37
